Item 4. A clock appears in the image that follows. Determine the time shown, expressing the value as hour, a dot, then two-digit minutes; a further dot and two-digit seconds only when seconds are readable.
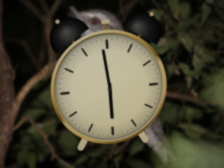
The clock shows 5.59
